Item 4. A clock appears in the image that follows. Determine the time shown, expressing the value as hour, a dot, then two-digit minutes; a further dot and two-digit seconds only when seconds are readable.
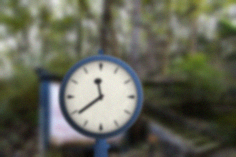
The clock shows 11.39
